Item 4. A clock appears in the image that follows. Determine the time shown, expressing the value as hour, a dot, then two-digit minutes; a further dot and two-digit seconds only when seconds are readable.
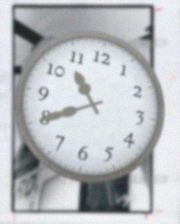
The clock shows 10.40
